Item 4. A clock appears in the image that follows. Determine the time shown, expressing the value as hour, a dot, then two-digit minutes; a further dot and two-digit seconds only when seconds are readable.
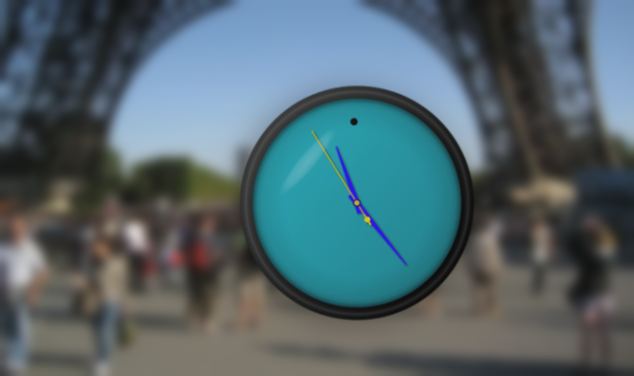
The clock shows 11.23.55
